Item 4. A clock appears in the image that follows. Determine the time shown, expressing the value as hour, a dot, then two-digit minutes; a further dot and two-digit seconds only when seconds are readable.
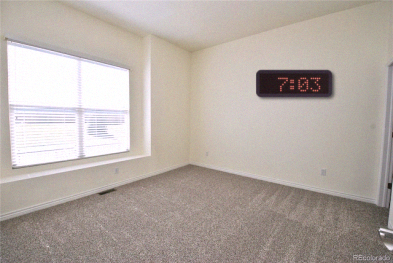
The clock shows 7.03
